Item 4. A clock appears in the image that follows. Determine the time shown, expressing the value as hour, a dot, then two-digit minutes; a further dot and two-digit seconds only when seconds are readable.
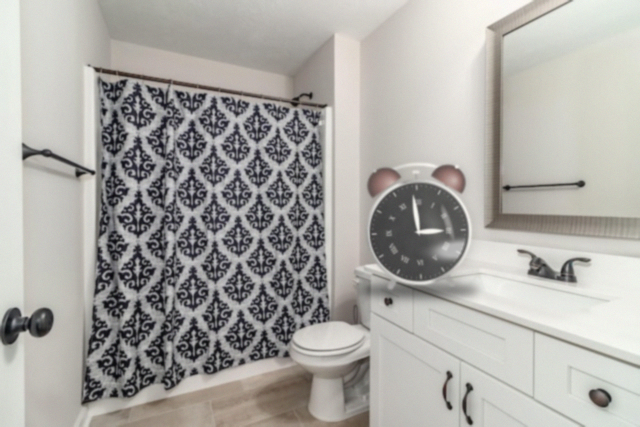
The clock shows 2.59
